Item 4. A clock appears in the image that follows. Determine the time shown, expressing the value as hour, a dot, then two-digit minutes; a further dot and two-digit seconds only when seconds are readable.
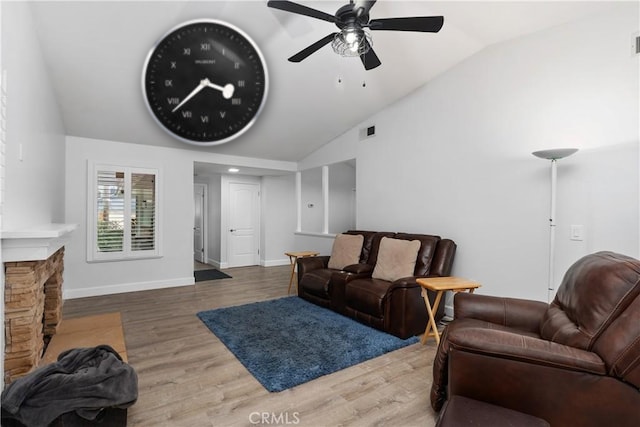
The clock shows 3.38
